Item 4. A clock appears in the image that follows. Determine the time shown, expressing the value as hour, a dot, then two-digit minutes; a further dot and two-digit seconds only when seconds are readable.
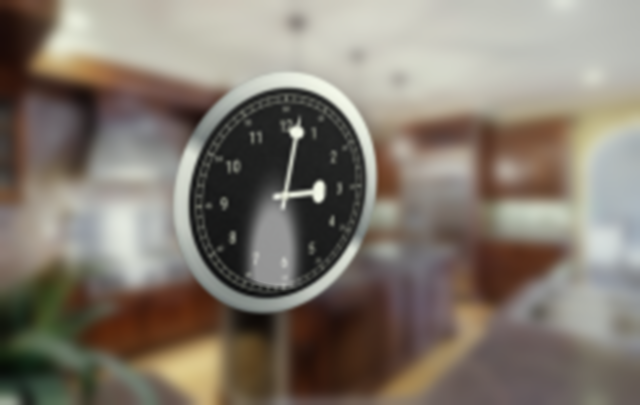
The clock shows 3.02
